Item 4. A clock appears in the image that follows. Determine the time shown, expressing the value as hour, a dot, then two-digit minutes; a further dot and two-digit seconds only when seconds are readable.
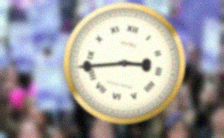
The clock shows 2.42
